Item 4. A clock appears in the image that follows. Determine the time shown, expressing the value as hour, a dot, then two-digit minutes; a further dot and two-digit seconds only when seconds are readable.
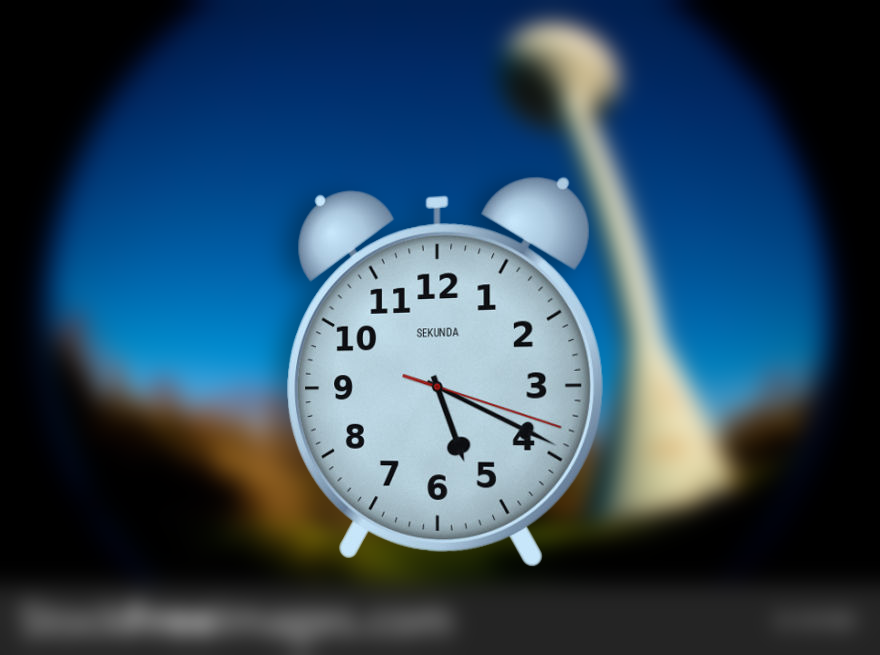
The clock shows 5.19.18
